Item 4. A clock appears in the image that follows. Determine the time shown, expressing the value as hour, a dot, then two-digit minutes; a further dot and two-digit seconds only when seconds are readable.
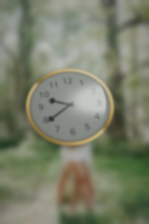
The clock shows 9.39
